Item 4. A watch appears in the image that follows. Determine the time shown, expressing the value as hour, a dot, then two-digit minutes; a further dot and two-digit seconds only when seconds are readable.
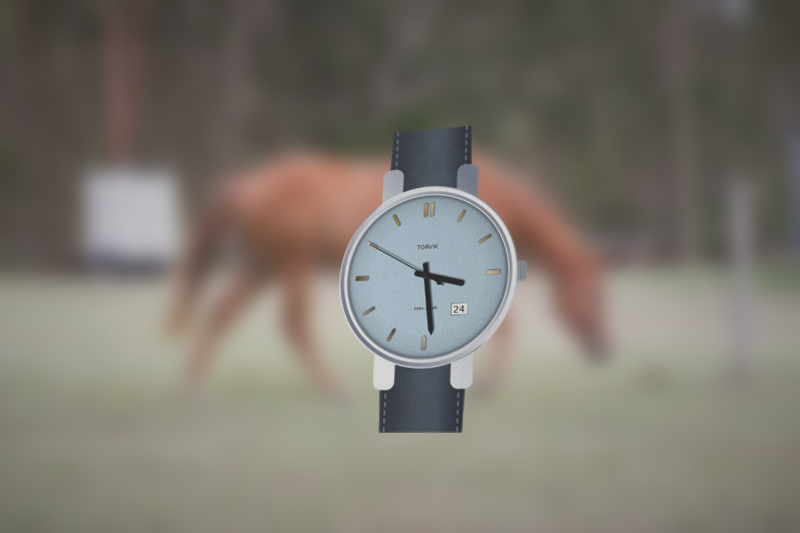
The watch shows 3.28.50
